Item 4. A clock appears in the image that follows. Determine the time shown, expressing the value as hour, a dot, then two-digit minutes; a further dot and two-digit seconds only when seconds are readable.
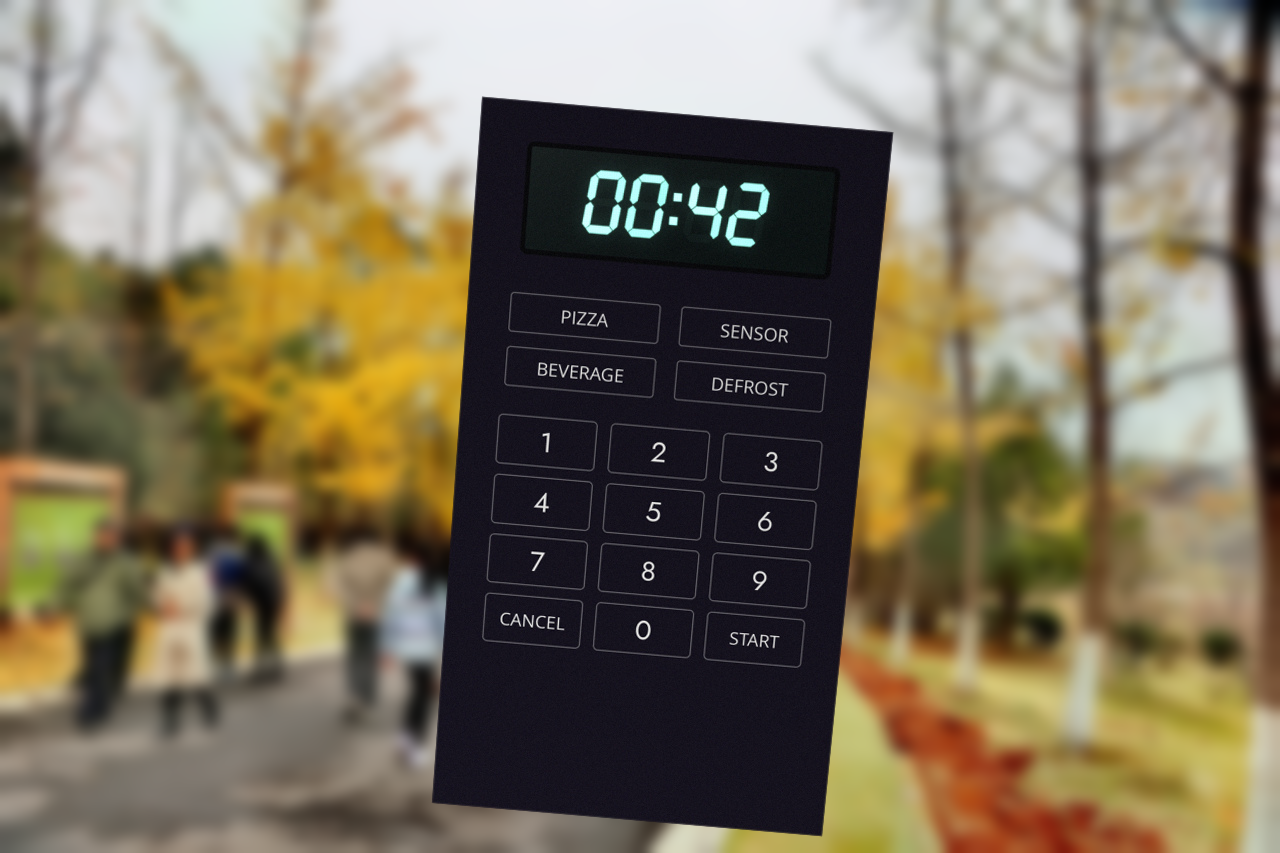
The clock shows 0.42
